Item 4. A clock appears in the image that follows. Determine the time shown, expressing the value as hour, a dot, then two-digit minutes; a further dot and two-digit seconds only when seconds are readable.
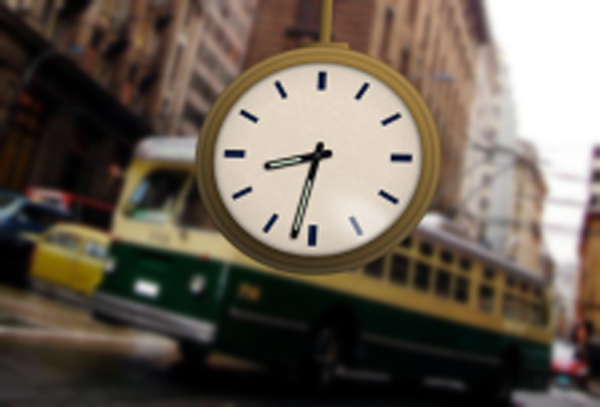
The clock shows 8.32
